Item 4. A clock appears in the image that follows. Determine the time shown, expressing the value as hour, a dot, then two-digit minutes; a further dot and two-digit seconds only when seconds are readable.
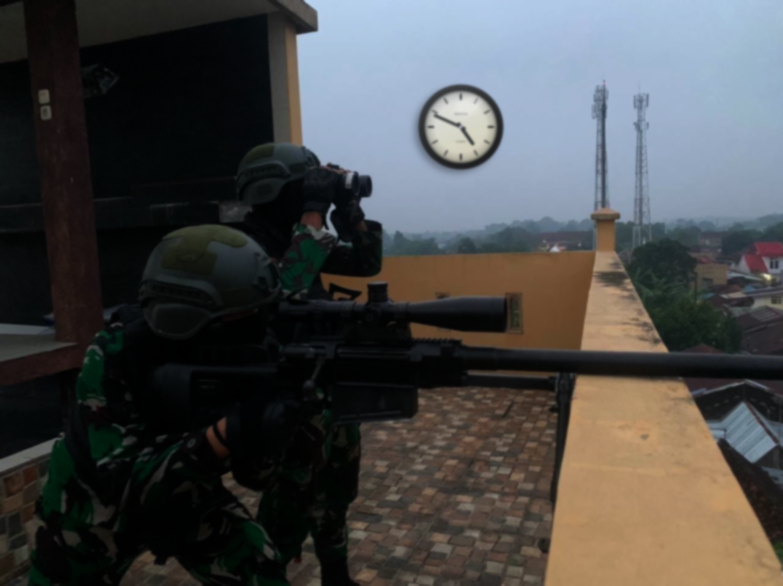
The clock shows 4.49
